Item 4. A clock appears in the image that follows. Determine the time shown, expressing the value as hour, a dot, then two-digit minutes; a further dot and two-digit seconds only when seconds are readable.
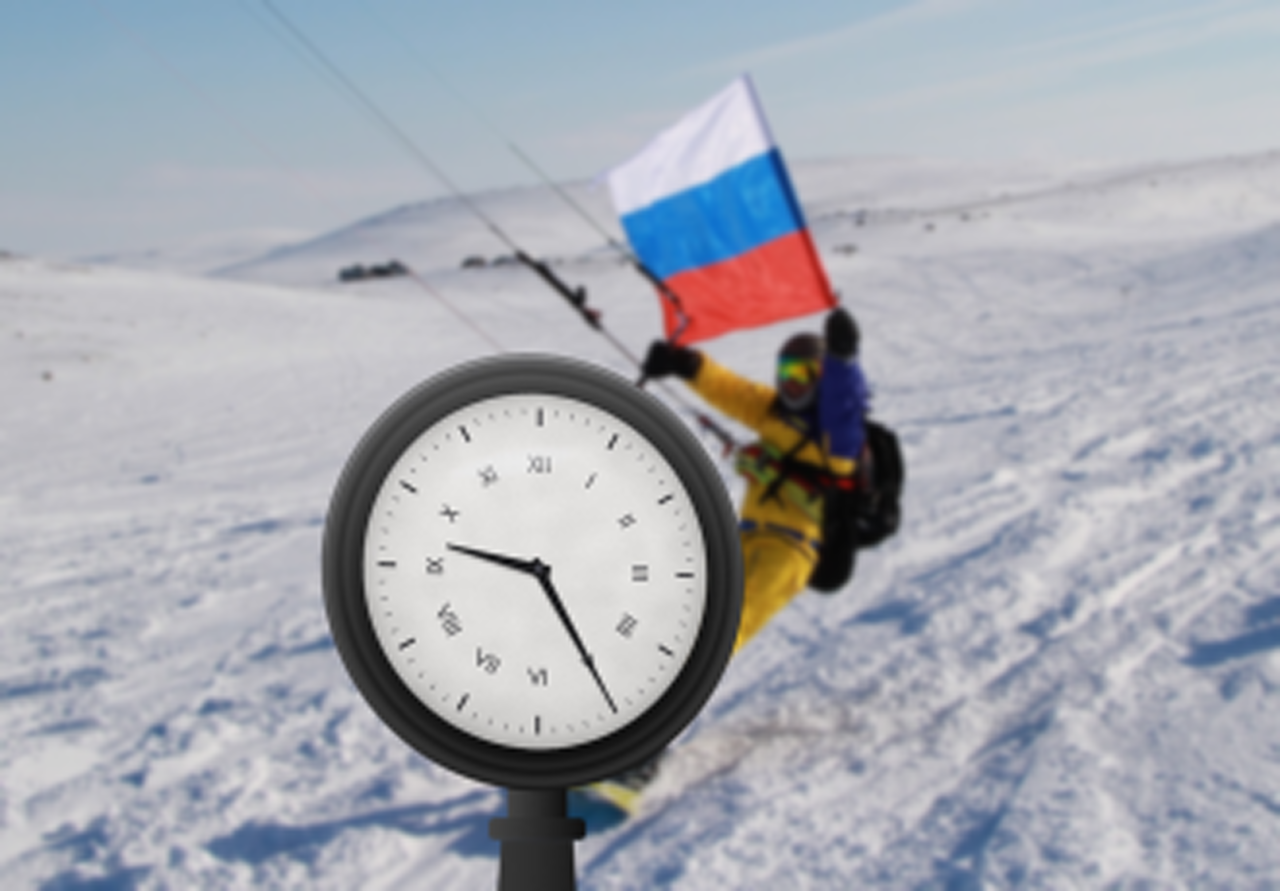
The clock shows 9.25
